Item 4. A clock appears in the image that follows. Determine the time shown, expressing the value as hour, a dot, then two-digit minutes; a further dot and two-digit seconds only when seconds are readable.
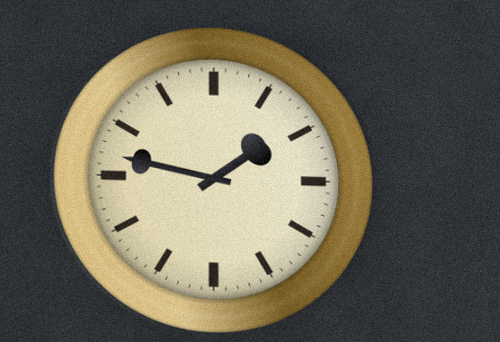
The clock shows 1.47
